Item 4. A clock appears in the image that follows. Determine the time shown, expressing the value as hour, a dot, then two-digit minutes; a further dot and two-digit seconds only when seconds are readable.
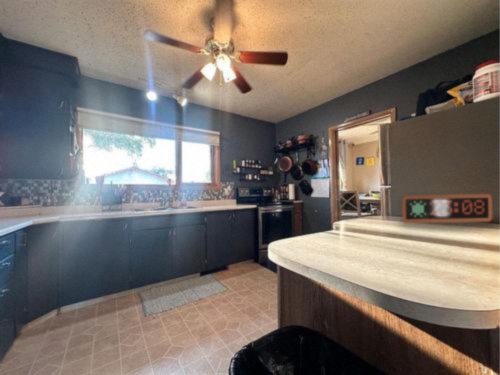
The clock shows 23.08
